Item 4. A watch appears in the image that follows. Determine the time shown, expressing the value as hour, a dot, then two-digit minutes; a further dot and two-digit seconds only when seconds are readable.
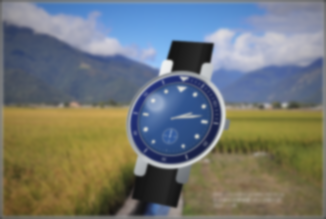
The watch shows 2.13
